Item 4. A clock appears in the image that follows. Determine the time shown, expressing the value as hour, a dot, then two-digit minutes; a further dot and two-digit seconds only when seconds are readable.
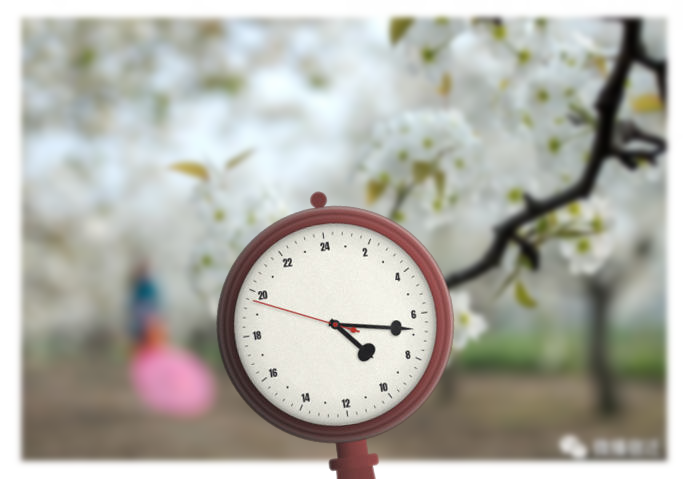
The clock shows 9.16.49
